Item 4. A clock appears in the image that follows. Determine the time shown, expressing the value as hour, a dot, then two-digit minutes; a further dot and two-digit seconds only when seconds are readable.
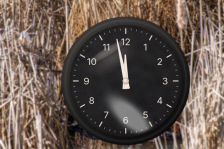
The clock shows 11.58
